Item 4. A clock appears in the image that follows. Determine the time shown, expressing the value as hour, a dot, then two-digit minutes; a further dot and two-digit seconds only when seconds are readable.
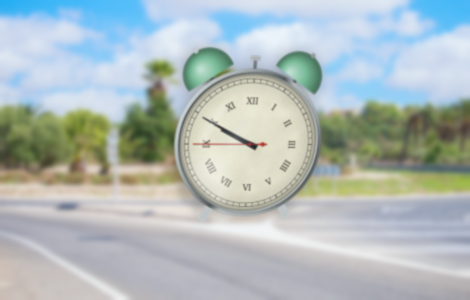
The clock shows 9.49.45
